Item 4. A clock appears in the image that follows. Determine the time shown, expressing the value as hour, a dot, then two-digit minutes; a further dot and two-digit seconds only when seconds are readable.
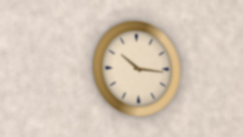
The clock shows 10.16
